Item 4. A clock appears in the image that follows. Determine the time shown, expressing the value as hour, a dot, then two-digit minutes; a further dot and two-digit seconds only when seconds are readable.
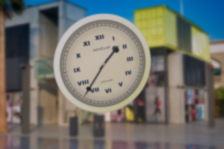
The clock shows 1.37
